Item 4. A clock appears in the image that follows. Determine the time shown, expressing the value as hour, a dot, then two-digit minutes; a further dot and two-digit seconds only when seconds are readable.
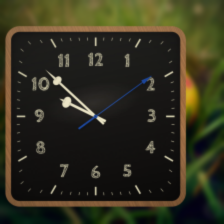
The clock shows 9.52.09
